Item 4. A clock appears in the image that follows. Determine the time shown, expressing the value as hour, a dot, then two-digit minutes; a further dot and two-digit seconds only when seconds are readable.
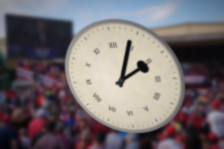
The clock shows 2.04
